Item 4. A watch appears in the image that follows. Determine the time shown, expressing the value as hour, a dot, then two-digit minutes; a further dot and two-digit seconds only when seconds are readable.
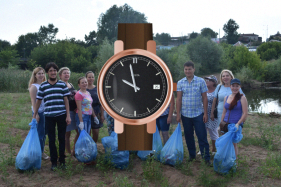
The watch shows 9.58
